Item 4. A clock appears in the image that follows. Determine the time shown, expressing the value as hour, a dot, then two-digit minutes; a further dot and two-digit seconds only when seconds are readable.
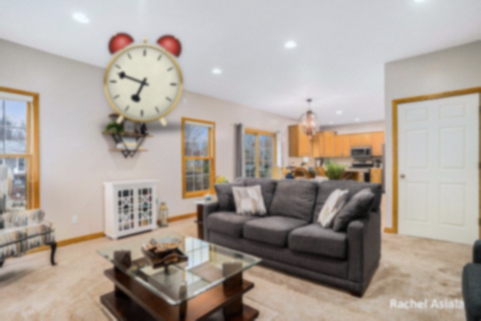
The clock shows 6.48
